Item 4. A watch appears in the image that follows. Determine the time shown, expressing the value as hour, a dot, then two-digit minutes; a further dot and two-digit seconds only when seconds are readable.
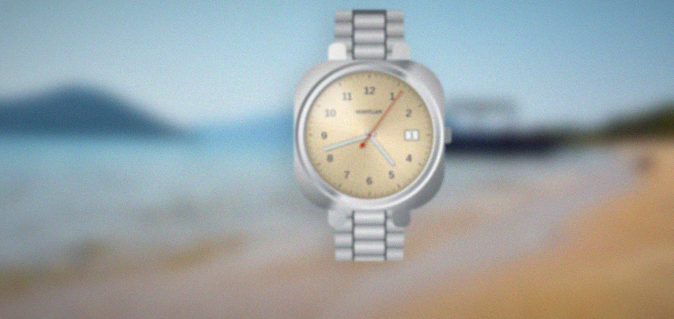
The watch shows 4.42.06
